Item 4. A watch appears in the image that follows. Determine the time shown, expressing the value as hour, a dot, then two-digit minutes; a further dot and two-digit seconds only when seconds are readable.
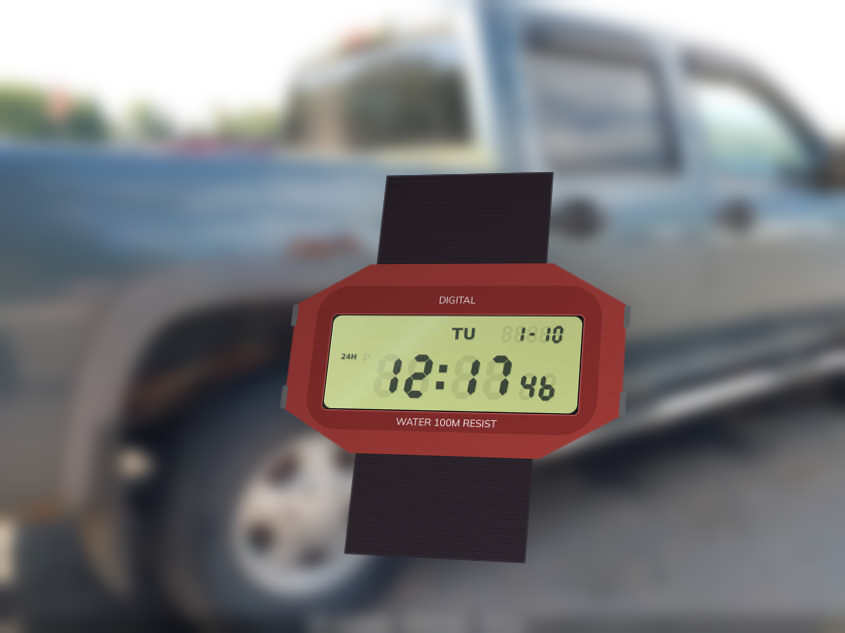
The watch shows 12.17.46
